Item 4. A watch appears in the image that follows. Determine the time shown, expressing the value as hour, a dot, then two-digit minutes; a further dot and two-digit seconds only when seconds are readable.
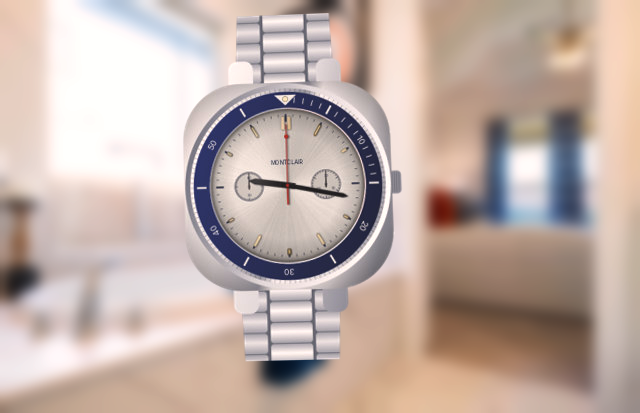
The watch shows 9.17
